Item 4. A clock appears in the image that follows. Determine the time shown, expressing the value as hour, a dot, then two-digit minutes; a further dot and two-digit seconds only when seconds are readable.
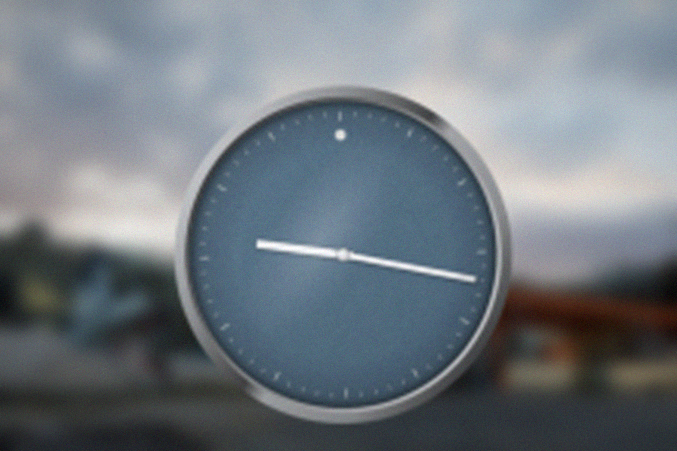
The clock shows 9.17
